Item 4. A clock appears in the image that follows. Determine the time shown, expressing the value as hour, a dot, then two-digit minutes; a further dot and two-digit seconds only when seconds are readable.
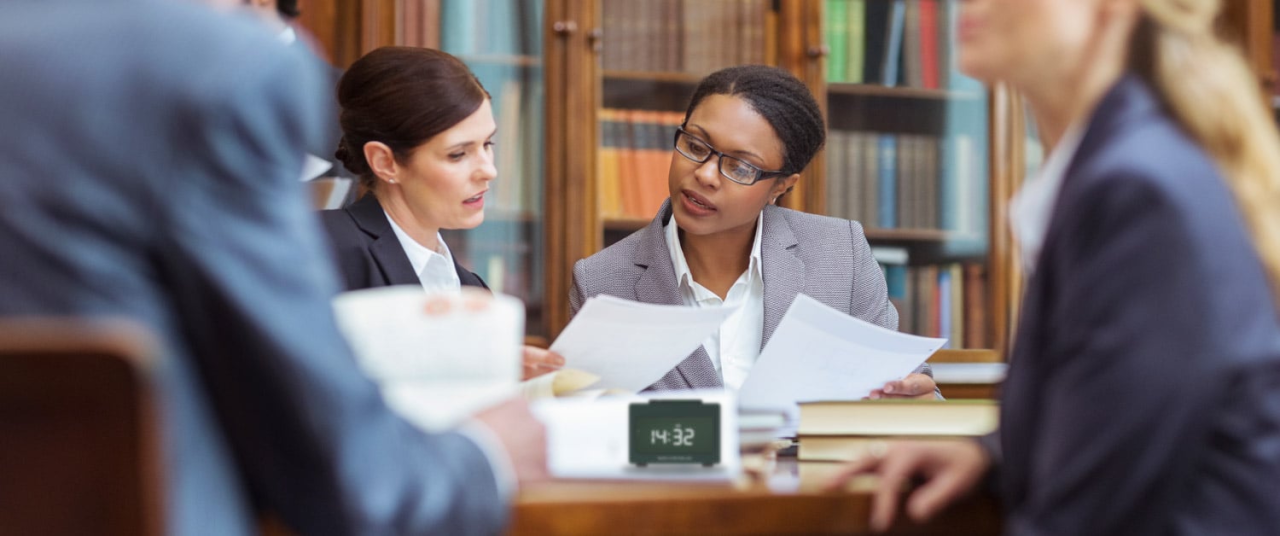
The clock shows 14.32
